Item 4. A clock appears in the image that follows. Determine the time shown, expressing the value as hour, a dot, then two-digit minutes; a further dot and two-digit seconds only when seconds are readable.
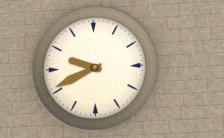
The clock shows 9.41
